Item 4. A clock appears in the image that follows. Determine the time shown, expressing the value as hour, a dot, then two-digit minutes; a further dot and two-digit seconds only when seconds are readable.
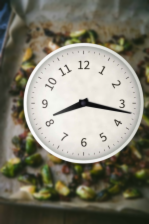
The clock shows 8.17
